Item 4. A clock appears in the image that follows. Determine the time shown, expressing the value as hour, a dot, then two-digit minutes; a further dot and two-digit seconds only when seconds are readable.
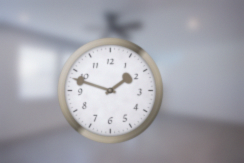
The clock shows 1.48
